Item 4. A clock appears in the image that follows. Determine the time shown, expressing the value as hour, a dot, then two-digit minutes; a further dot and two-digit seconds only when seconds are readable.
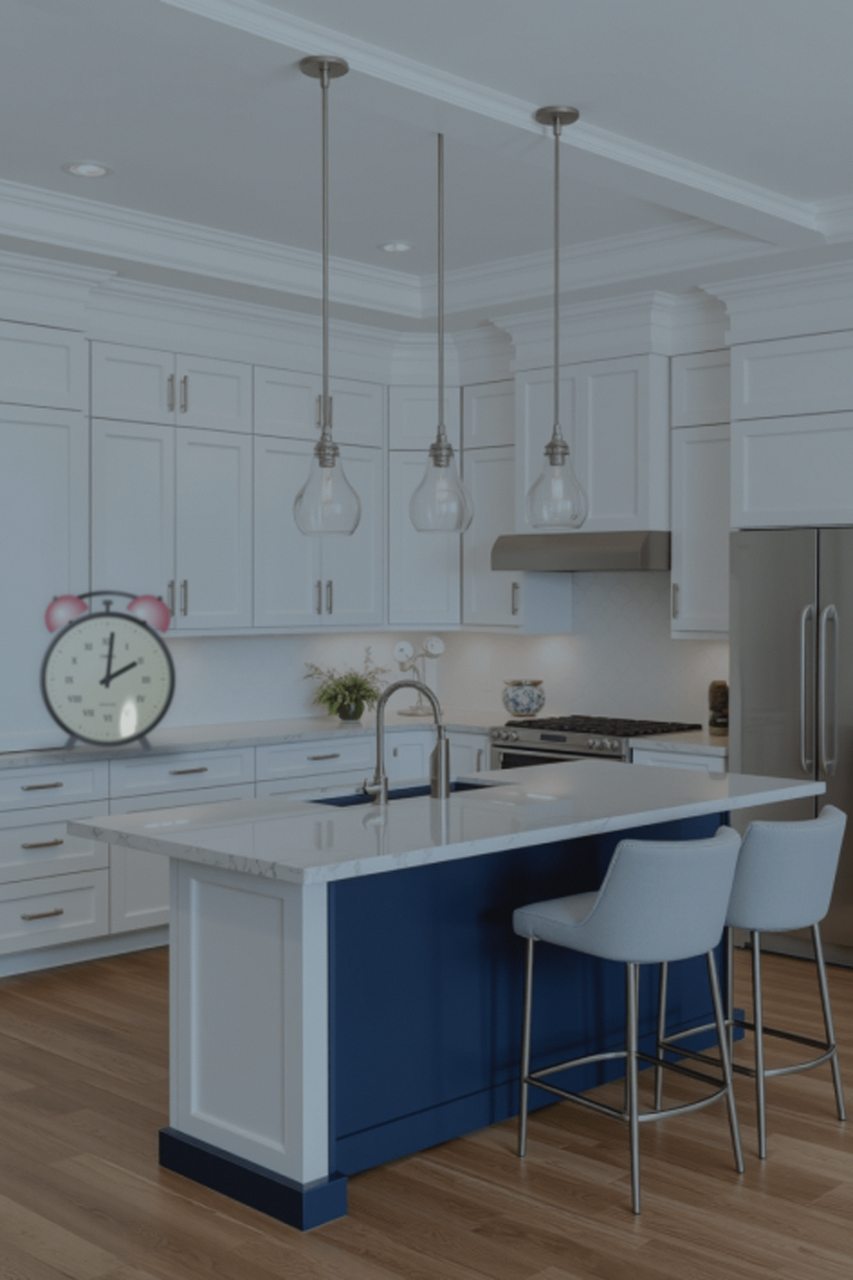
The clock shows 2.01
